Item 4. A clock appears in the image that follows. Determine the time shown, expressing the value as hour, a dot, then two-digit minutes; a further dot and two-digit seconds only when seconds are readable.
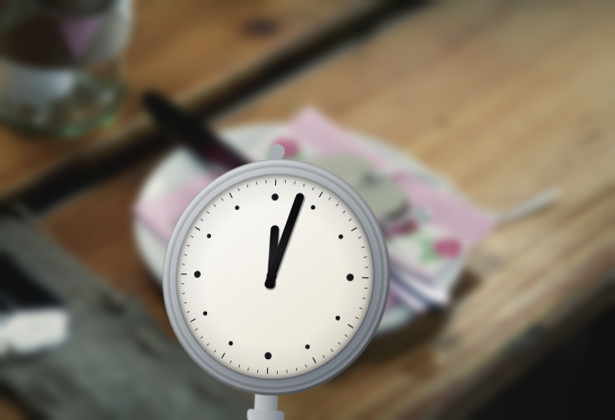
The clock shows 12.03
